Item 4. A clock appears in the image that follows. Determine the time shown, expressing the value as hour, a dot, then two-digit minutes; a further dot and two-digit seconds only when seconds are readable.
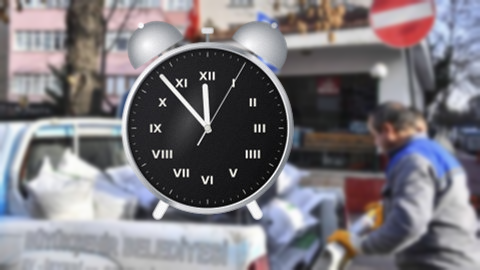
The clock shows 11.53.05
